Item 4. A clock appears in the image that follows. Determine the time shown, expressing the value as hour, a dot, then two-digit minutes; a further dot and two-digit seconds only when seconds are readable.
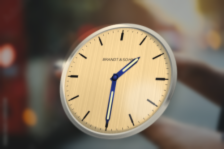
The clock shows 1.30
